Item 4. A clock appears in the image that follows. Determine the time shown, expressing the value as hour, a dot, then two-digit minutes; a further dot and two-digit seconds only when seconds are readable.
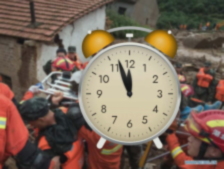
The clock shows 11.57
